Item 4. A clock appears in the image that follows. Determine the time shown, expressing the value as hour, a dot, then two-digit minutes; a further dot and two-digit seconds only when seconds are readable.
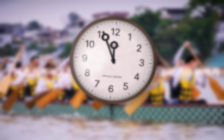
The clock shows 11.56
